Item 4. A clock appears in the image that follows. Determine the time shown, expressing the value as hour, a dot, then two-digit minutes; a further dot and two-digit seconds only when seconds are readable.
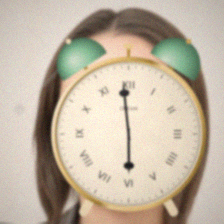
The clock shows 5.59
